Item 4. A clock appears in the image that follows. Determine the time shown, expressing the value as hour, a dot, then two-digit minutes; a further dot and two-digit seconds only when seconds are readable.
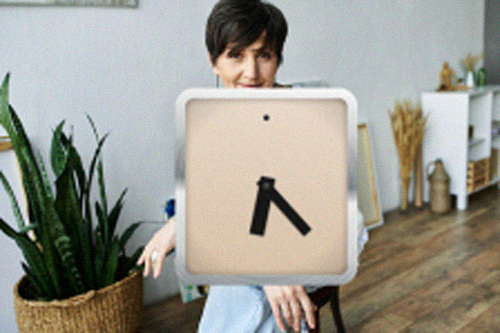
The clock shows 6.23
